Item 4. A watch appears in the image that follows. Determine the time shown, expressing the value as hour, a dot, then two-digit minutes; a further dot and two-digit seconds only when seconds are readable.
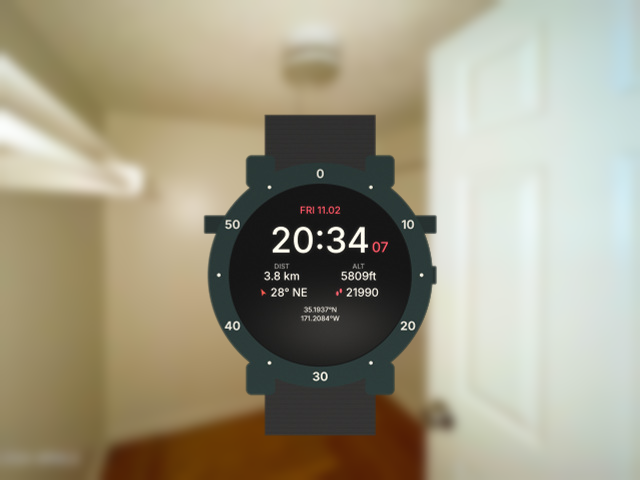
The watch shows 20.34.07
